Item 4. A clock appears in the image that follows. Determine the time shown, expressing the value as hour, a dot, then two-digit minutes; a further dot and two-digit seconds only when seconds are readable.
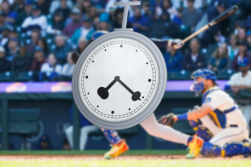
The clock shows 7.21
